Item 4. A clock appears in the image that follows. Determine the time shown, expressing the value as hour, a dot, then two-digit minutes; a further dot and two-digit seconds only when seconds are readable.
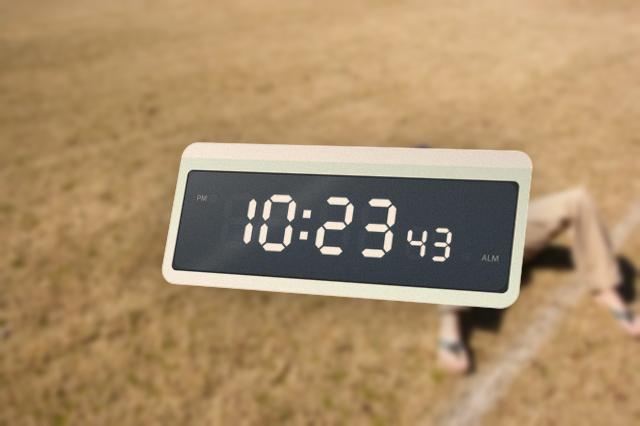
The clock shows 10.23.43
